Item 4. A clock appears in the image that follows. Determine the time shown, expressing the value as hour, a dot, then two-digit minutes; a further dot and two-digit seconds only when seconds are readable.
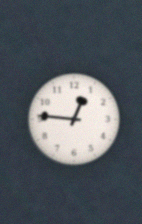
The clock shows 12.46
